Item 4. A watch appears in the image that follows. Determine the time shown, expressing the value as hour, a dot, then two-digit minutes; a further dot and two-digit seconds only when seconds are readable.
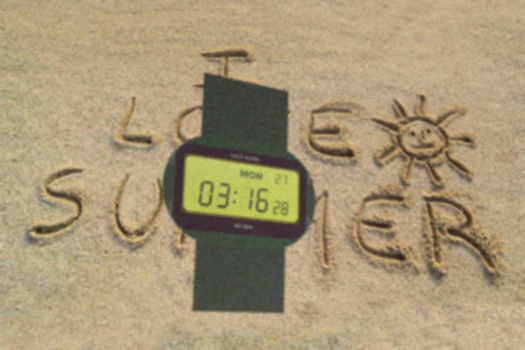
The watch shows 3.16.28
